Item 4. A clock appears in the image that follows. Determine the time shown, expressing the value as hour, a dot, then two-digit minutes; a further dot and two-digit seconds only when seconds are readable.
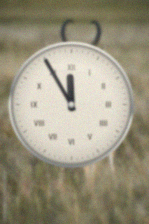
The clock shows 11.55
